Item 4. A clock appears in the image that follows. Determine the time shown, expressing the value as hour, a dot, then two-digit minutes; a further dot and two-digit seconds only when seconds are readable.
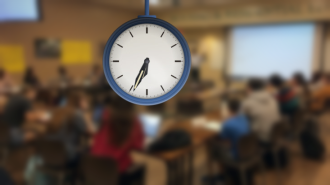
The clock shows 6.34
